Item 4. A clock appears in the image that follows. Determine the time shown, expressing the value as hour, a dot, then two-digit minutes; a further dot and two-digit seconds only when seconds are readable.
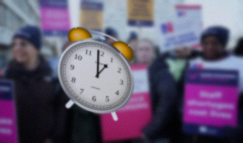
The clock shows 12.59
